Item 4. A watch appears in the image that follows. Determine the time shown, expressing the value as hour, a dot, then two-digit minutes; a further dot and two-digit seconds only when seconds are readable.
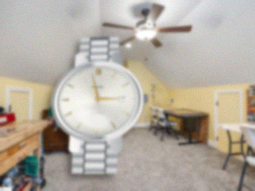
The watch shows 2.58
